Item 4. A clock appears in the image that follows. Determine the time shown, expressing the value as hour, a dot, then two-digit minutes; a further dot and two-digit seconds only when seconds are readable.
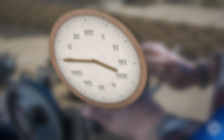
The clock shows 3.45
